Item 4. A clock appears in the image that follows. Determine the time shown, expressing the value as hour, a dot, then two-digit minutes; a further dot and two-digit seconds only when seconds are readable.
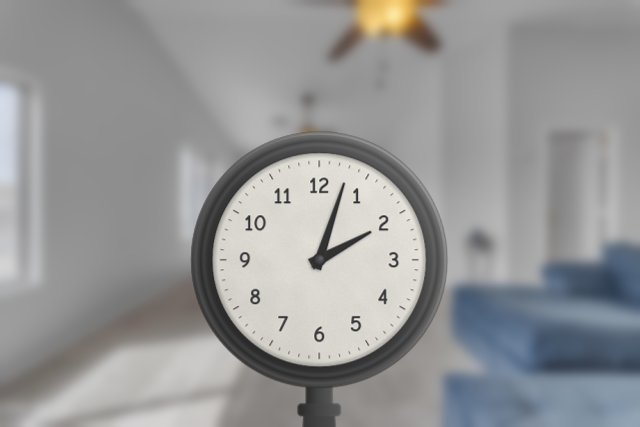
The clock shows 2.03
